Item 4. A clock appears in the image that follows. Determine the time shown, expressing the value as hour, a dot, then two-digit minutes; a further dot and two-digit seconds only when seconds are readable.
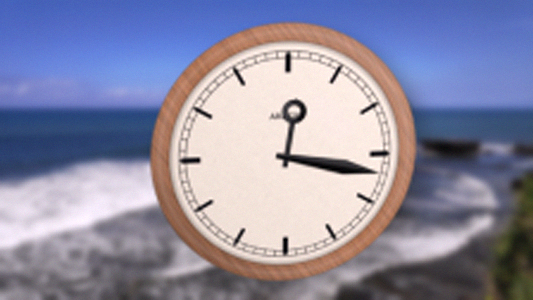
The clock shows 12.17
